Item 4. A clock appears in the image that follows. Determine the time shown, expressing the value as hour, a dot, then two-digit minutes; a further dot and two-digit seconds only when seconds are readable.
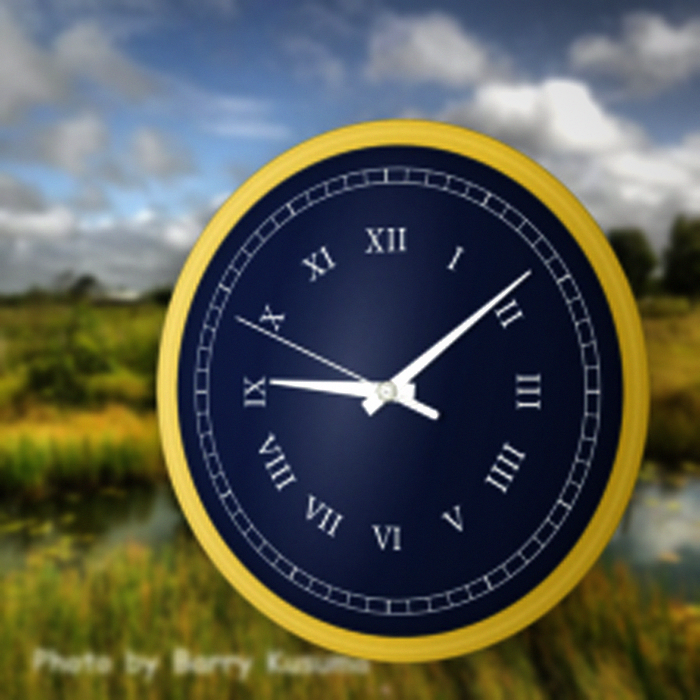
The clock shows 9.08.49
